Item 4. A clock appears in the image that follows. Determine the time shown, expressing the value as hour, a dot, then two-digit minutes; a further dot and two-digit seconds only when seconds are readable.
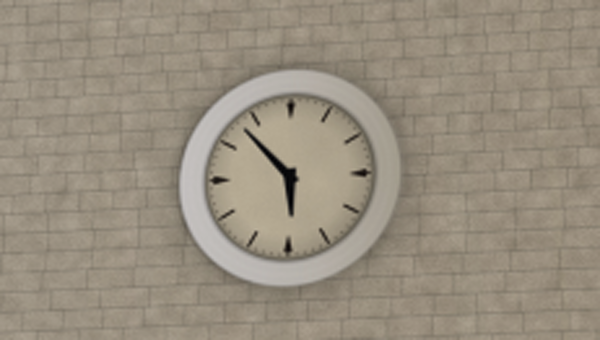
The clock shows 5.53
